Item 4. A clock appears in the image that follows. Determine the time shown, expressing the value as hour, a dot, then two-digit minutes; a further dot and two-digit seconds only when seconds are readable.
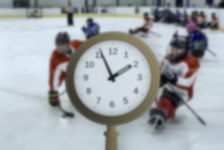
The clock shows 1.56
